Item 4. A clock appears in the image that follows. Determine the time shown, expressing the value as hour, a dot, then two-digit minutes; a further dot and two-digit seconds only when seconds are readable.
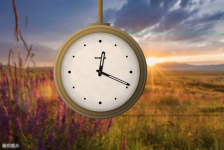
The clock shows 12.19
